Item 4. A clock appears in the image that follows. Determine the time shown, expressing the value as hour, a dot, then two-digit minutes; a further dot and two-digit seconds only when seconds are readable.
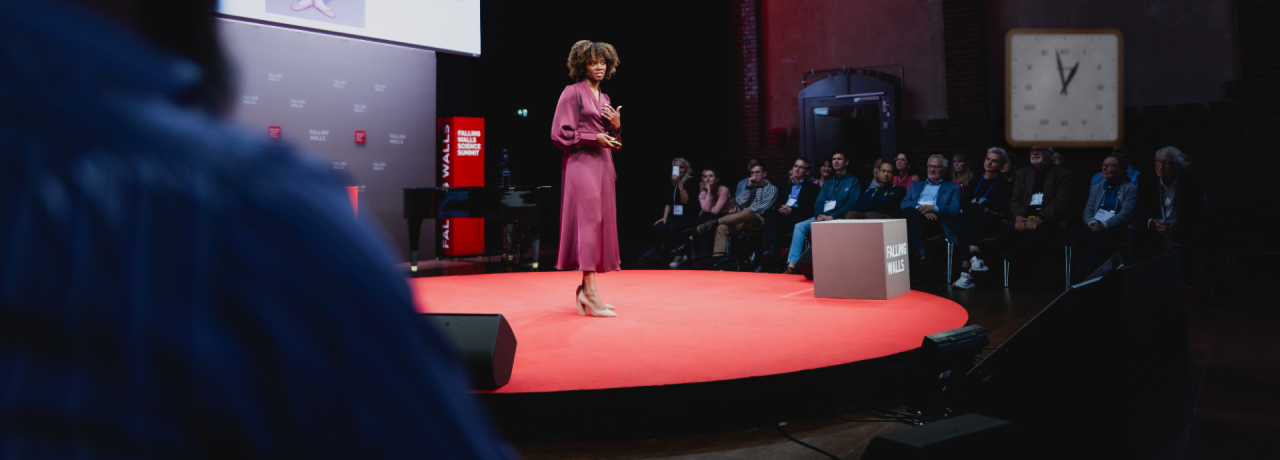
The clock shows 12.58
